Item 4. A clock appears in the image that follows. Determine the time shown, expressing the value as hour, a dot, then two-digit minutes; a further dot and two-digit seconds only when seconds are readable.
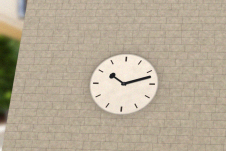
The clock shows 10.12
